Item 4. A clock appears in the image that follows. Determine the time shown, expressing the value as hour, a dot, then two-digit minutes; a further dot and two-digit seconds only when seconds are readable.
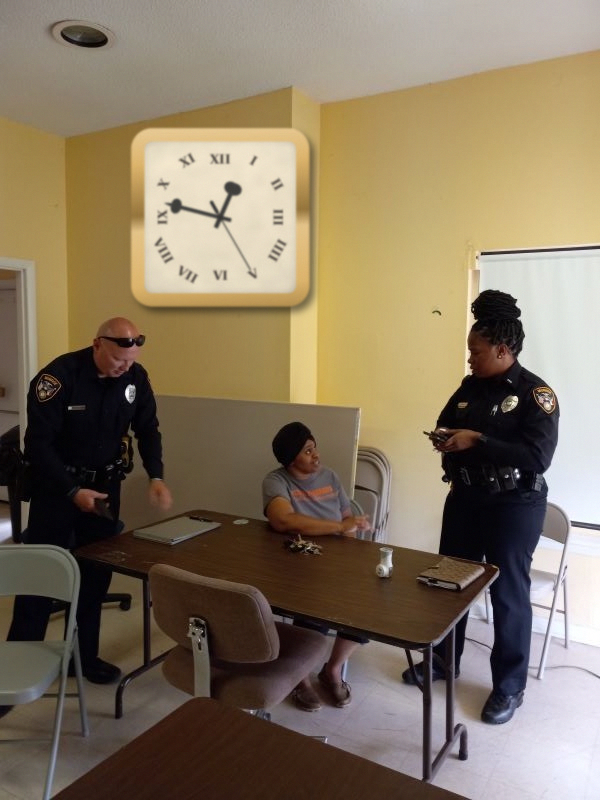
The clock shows 12.47.25
